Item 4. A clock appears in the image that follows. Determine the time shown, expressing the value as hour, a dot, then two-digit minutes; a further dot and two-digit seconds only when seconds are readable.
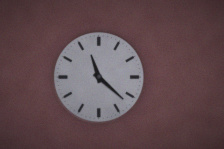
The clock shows 11.22
